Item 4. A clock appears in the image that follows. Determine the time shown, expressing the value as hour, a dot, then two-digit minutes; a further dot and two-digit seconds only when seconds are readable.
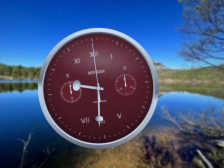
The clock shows 9.31
